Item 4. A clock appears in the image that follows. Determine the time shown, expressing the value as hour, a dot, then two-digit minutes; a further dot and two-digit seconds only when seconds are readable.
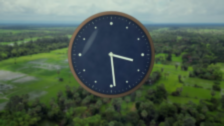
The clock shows 3.29
